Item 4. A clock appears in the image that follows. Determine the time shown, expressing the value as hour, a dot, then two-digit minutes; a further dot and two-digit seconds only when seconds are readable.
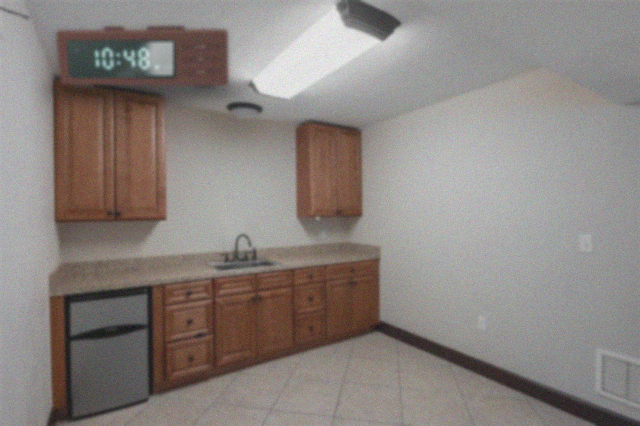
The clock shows 10.48
